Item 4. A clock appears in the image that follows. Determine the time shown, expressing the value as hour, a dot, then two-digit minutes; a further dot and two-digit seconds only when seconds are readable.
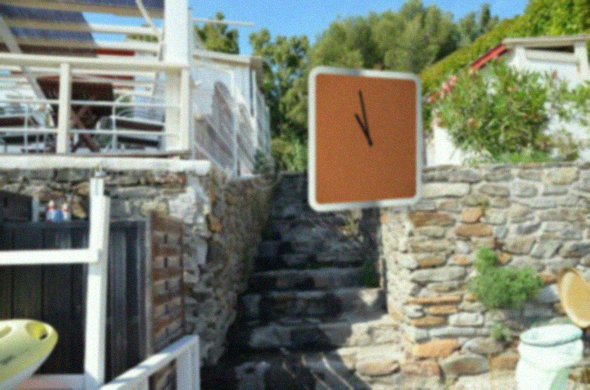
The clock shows 10.58
